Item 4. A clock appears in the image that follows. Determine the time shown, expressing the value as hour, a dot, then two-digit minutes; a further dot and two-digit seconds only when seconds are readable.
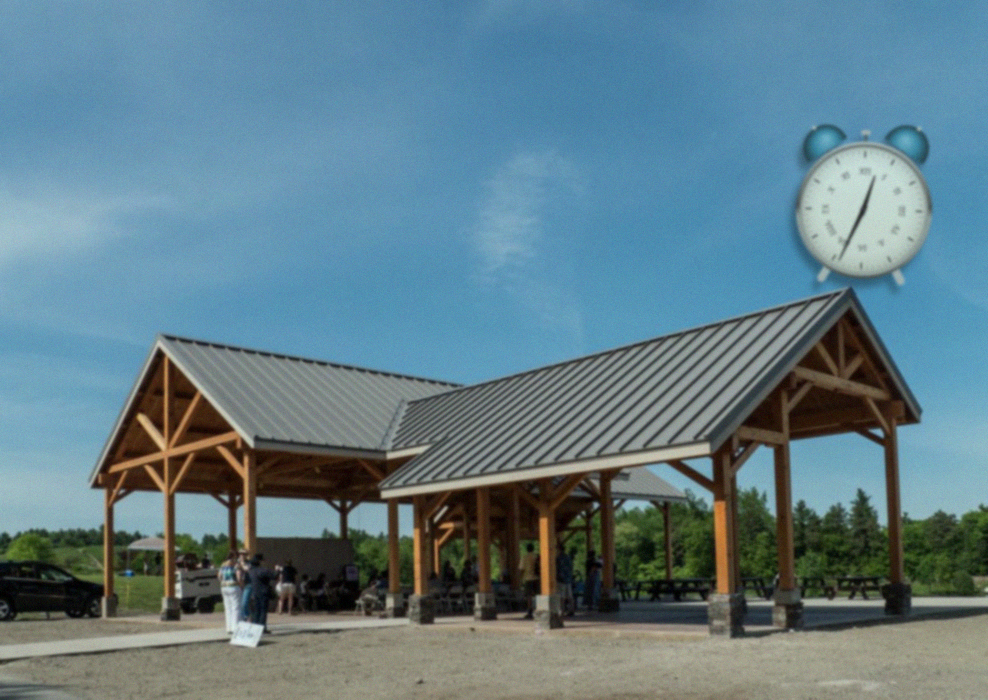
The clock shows 12.34
